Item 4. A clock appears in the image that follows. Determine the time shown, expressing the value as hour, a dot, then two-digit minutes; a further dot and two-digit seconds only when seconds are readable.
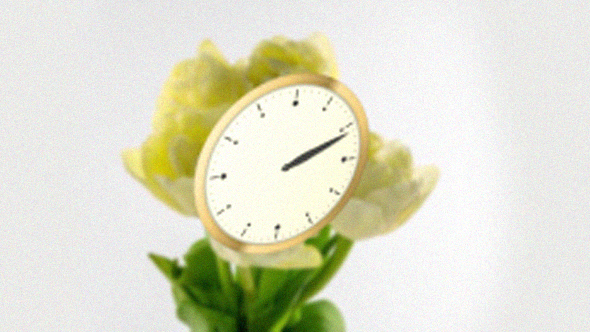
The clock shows 2.11
